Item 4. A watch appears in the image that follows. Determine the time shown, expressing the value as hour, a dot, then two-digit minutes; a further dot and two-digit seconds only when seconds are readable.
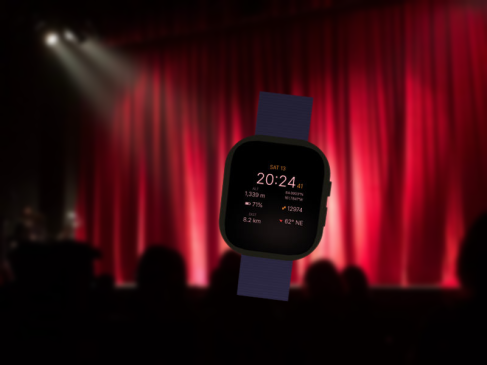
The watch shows 20.24
